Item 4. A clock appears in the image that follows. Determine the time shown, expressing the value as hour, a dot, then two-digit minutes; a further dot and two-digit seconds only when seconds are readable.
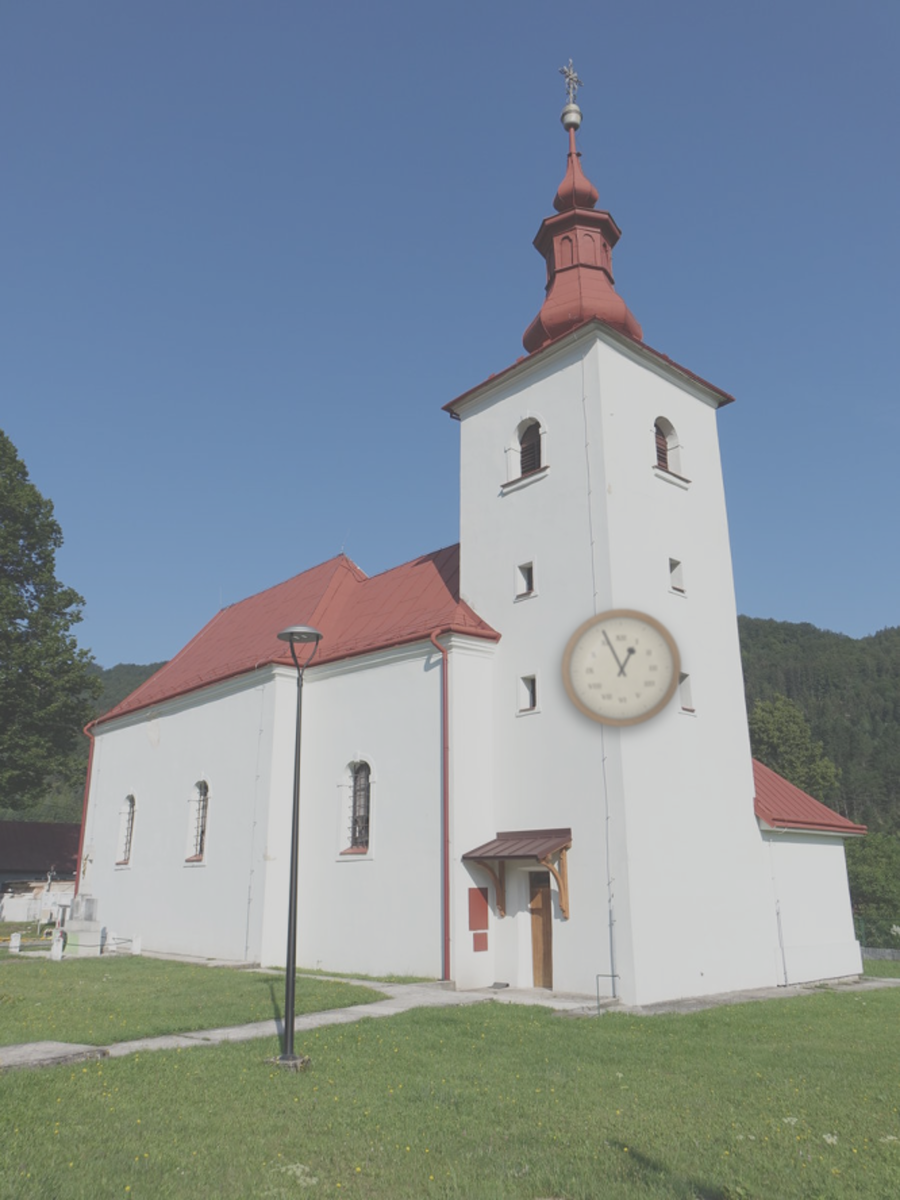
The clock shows 12.56
